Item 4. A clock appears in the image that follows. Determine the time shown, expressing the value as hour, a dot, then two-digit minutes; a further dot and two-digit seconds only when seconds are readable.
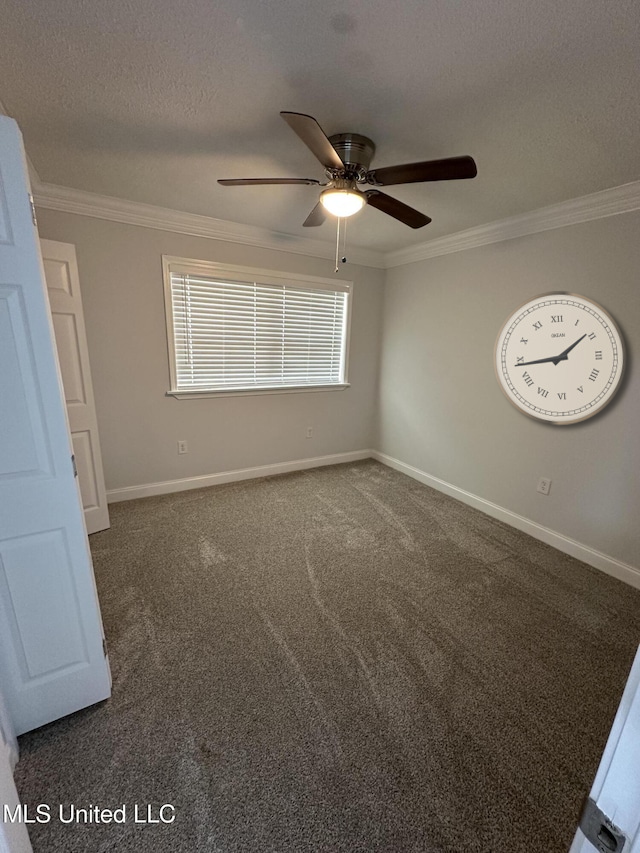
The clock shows 1.44
